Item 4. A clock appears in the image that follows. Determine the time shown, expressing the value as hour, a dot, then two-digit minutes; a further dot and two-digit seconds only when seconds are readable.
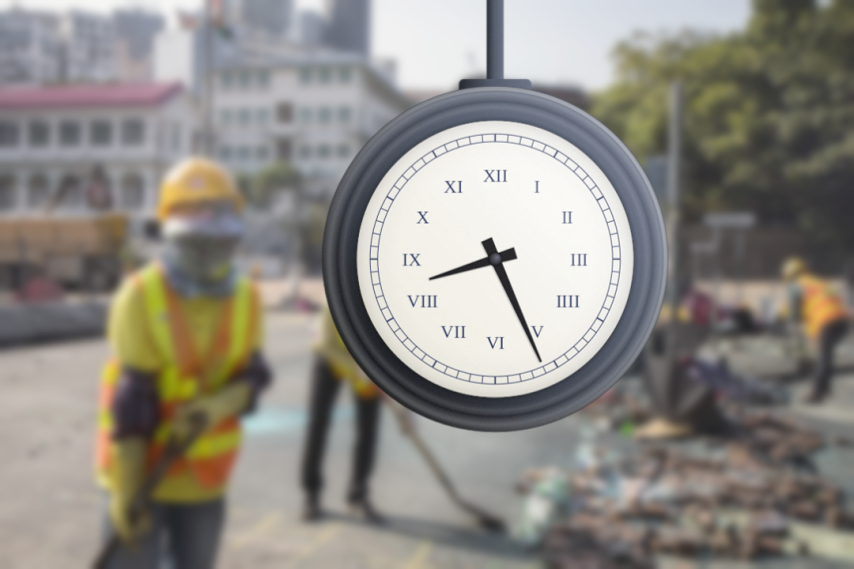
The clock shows 8.26
